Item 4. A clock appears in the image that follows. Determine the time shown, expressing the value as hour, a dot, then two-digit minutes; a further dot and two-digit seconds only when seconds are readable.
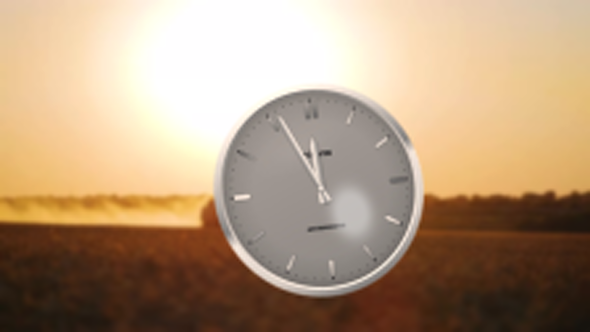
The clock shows 11.56
